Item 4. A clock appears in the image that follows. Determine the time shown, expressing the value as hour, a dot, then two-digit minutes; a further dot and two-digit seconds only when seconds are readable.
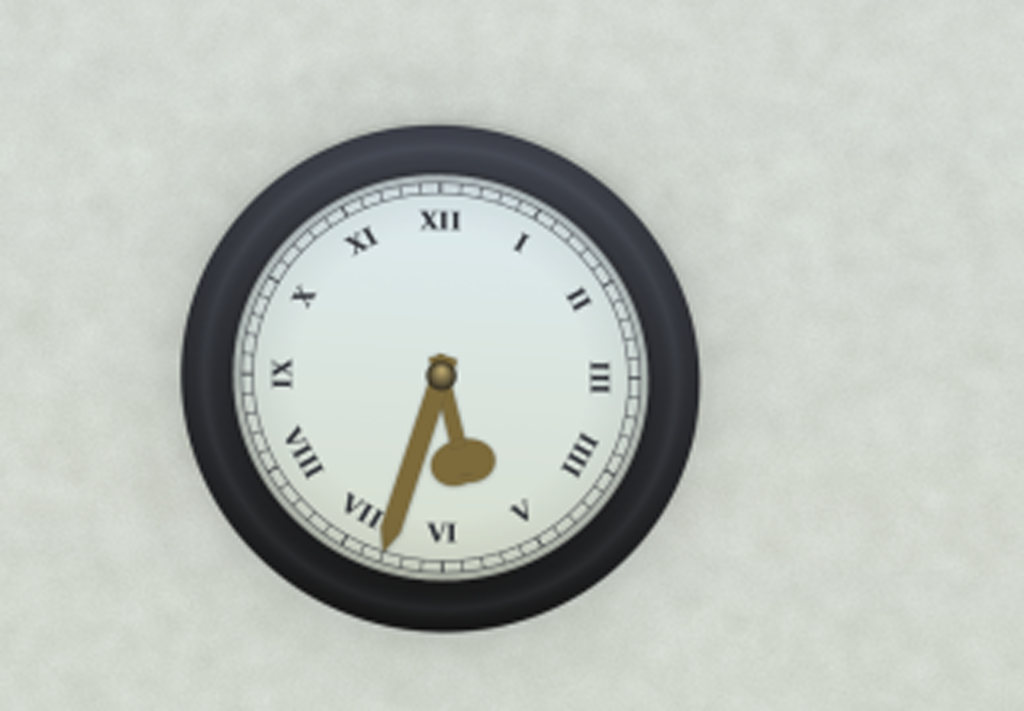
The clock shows 5.33
